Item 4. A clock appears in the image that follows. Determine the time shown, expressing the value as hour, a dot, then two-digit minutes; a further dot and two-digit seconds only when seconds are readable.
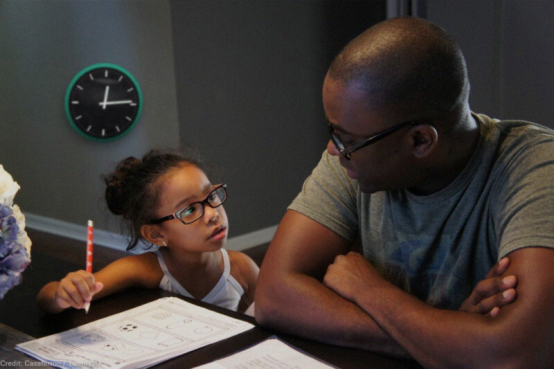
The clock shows 12.14
